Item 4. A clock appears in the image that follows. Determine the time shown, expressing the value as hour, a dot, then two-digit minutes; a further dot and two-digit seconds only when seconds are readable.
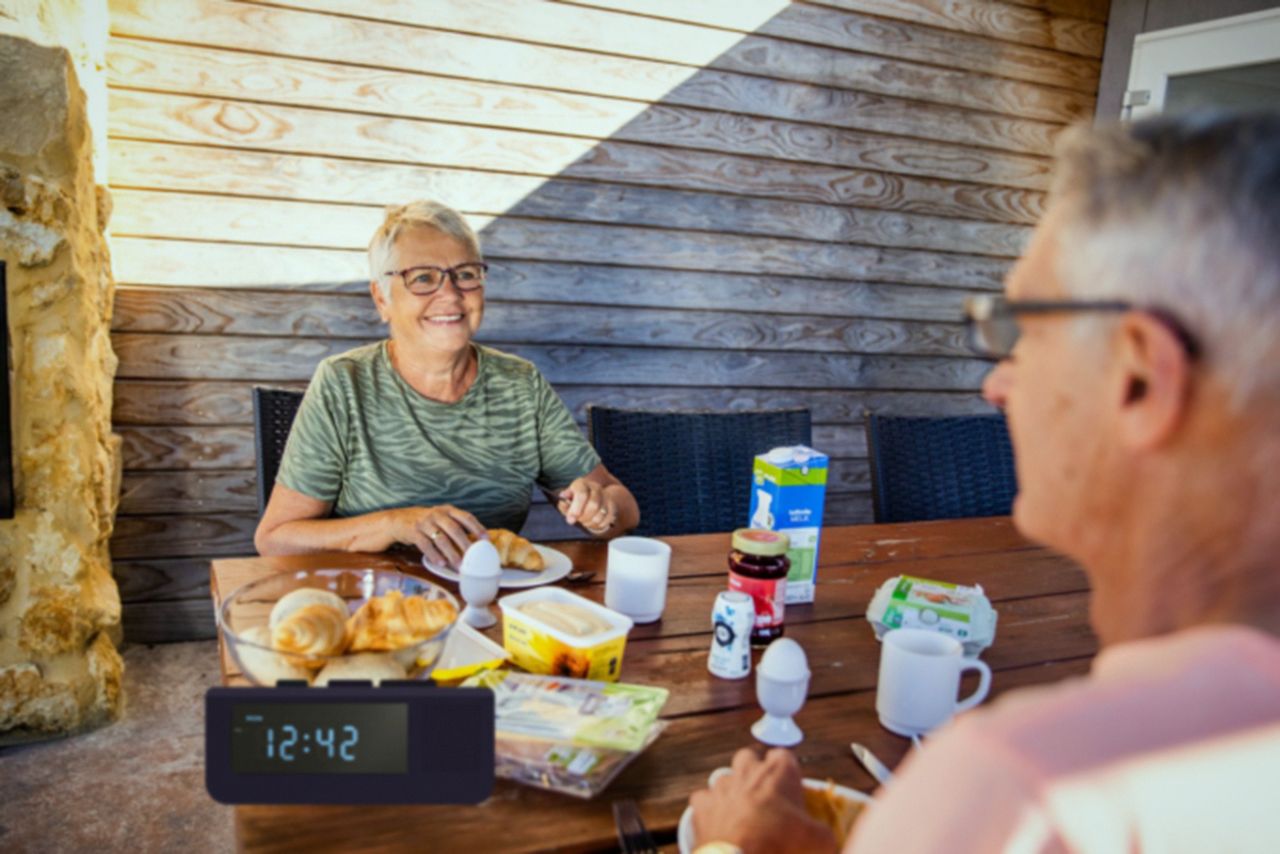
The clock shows 12.42
